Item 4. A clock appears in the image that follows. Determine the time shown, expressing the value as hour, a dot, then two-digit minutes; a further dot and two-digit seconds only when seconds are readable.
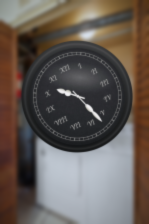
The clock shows 10.27
